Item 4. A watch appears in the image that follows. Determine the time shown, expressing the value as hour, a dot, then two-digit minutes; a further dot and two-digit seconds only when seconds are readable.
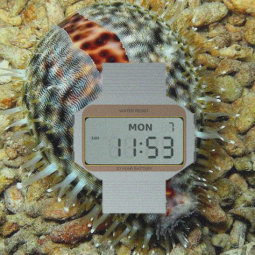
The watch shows 11.53
